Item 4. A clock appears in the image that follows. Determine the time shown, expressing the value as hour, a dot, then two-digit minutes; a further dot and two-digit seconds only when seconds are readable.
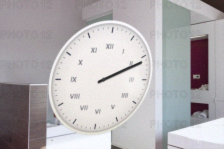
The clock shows 2.11
